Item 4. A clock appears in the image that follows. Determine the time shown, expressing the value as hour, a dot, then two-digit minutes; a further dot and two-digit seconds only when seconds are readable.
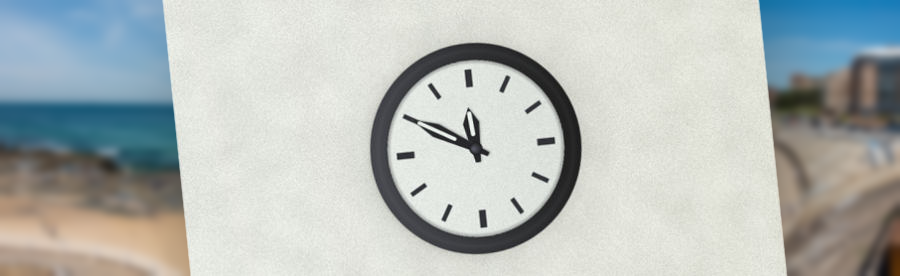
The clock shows 11.50
